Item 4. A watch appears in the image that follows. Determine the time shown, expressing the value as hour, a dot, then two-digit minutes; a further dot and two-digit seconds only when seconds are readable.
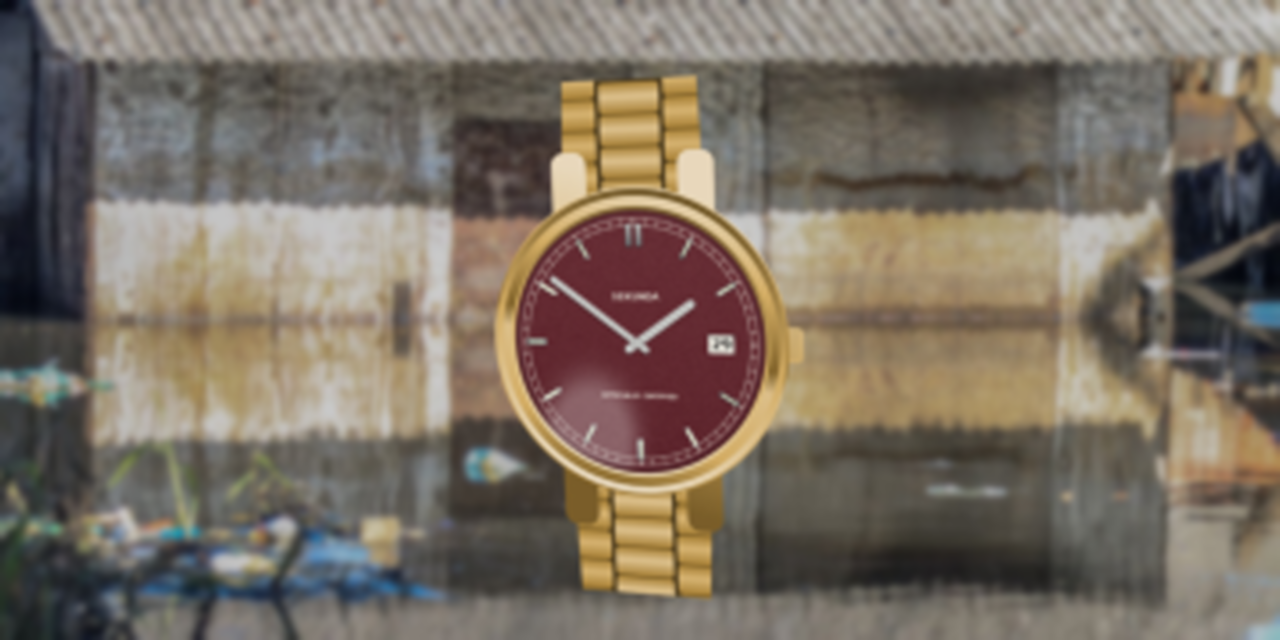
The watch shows 1.51
